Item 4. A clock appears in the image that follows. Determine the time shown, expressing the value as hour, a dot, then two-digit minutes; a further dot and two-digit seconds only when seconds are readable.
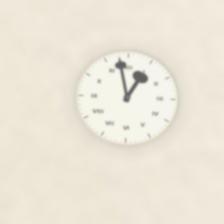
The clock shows 12.58
